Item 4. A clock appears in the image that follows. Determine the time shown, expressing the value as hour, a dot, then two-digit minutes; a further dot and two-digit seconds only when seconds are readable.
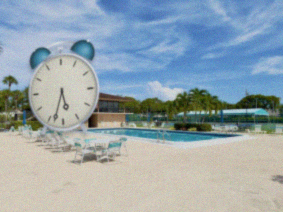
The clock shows 5.33
